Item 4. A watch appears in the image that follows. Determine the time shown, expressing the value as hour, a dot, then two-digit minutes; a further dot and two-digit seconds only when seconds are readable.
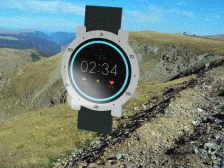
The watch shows 2.34
